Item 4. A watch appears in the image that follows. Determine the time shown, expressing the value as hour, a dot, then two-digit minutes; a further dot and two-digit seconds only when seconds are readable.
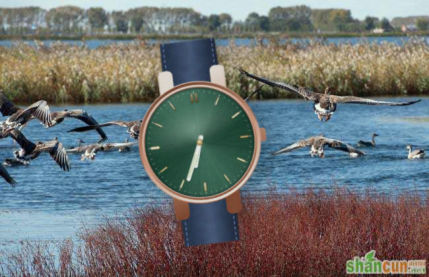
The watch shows 6.34
